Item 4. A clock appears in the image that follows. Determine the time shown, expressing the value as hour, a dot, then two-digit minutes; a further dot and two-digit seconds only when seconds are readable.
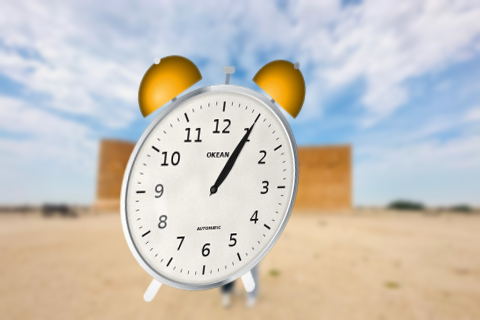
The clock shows 1.05
